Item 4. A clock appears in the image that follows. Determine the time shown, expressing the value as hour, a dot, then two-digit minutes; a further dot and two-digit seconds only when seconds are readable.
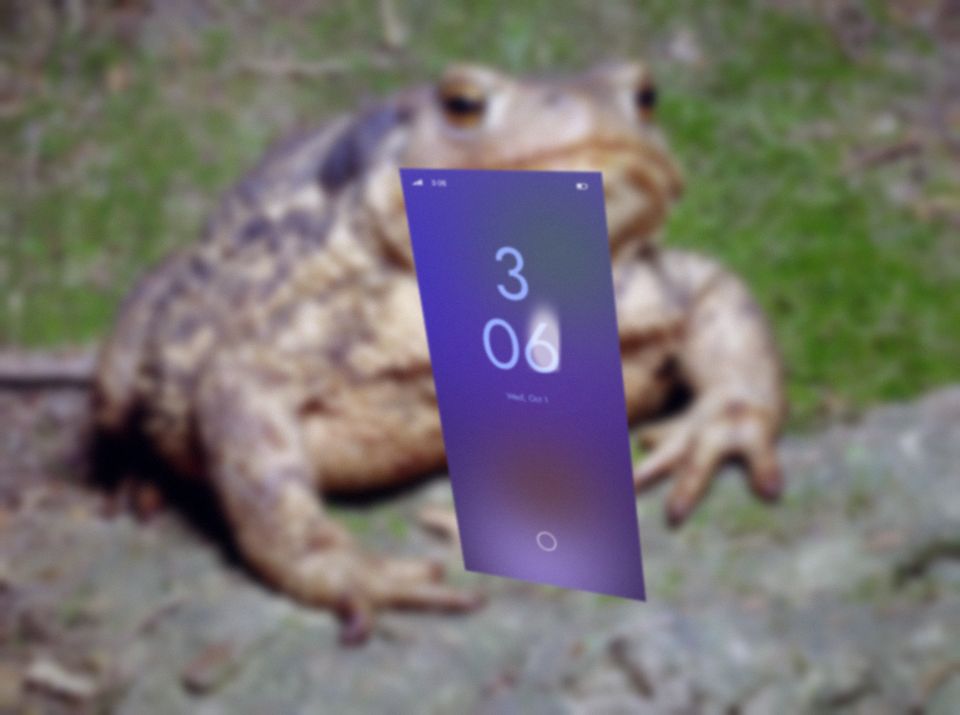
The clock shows 3.06
